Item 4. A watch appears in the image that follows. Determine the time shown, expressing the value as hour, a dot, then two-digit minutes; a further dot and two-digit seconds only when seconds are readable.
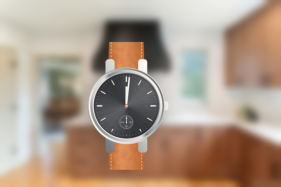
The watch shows 12.01
